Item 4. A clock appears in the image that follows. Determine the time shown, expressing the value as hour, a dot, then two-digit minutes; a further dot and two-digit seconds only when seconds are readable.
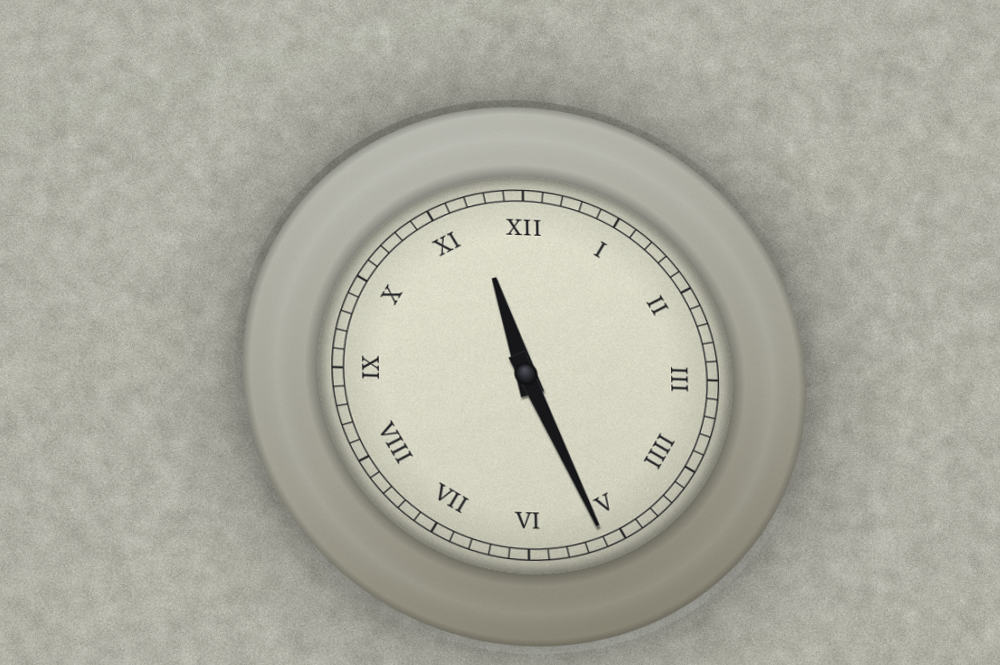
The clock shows 11.26
